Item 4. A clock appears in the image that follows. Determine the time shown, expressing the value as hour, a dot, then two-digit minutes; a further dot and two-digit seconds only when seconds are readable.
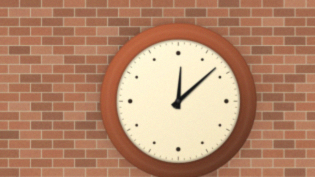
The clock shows 12.08
